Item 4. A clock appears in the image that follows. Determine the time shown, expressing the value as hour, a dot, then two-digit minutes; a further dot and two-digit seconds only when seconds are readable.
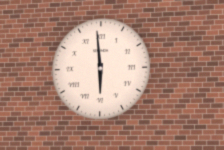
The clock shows 5.59
